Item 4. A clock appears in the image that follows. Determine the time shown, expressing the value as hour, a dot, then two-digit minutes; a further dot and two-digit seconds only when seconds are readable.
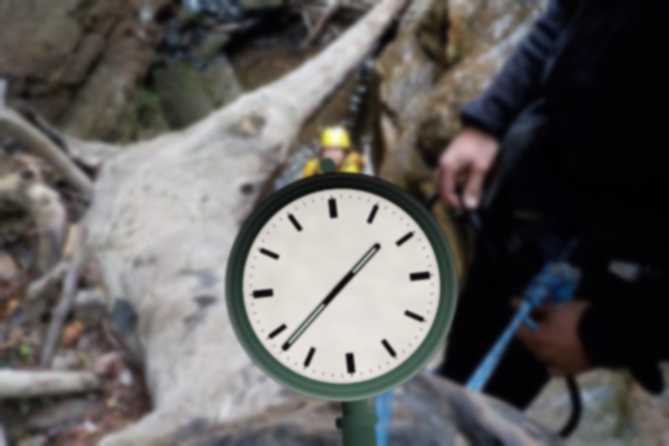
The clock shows 1.38
